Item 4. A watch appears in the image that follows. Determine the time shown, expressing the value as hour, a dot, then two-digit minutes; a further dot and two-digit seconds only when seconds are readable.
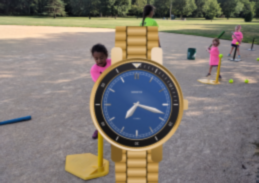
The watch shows 7.18
